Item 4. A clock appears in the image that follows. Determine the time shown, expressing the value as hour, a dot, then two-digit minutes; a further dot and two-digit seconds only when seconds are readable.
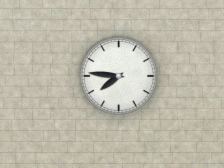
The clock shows 7.46
